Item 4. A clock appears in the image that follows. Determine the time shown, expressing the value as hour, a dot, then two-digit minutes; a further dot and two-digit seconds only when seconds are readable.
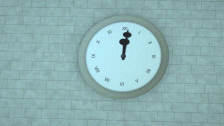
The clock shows 12.01
